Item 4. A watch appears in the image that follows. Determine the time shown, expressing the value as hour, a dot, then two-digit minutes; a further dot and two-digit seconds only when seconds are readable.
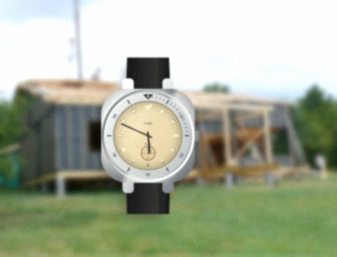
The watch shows 5.49
